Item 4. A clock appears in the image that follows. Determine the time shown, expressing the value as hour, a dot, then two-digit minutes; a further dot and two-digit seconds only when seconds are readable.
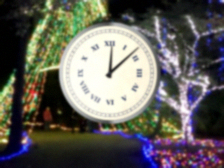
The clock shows 12.08
